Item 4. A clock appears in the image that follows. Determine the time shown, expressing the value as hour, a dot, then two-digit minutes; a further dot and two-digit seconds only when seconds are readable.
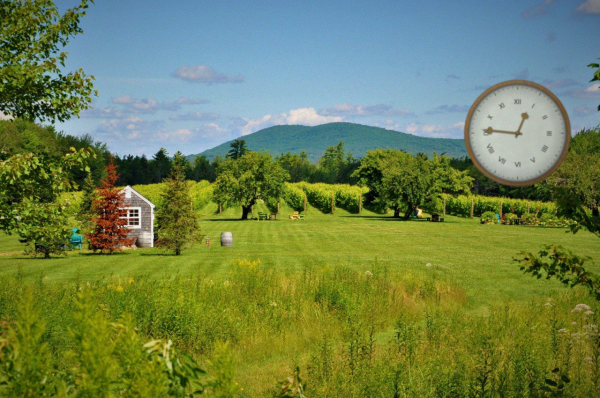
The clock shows 12.46
